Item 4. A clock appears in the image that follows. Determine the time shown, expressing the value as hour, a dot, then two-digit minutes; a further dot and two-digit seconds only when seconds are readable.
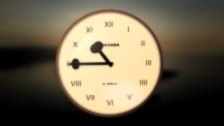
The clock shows 10.45
